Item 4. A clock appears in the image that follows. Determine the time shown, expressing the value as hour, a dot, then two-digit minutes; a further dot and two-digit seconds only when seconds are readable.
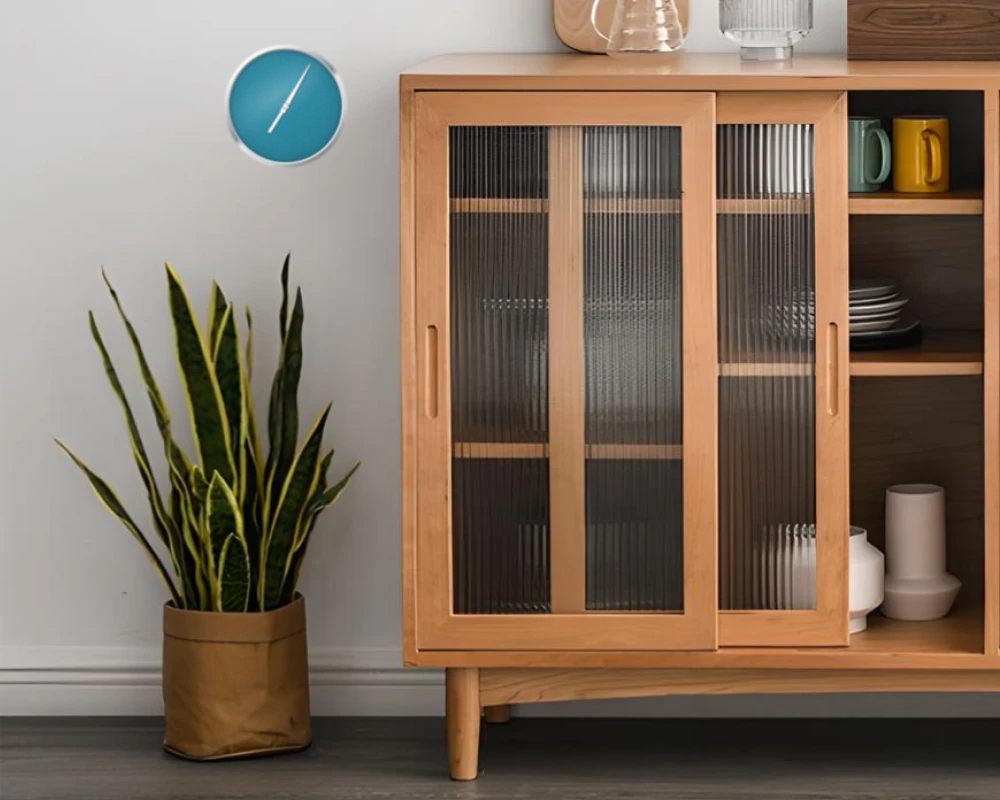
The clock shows 7.05
